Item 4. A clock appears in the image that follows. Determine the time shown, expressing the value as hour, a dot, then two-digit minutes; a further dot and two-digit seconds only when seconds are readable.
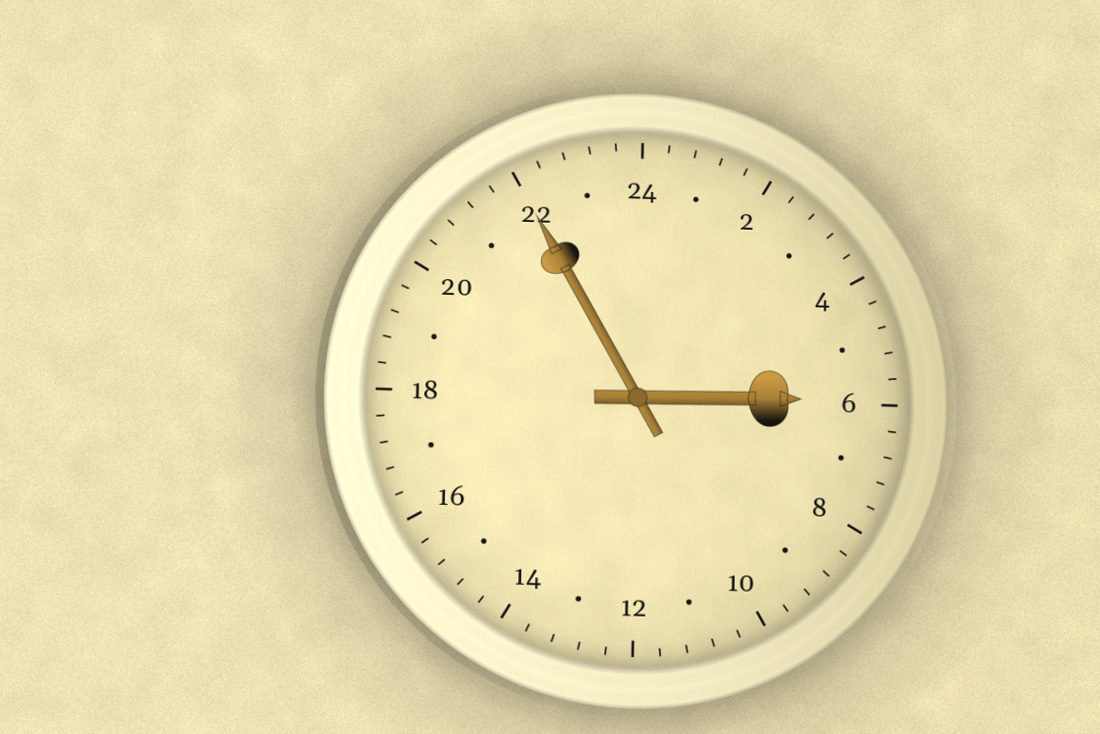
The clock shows 5.55
